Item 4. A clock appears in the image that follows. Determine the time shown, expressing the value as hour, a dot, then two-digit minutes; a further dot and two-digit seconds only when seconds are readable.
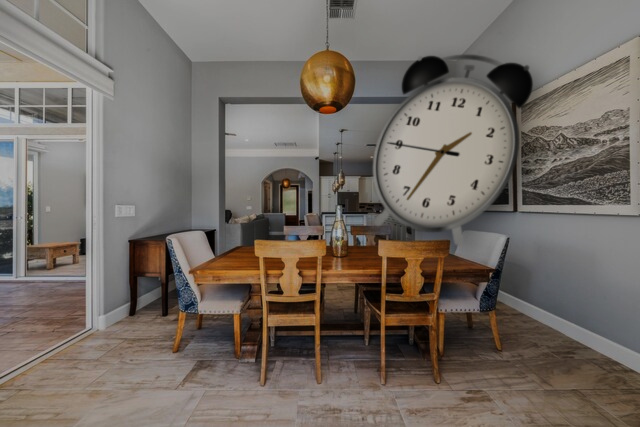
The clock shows 1.33.45
